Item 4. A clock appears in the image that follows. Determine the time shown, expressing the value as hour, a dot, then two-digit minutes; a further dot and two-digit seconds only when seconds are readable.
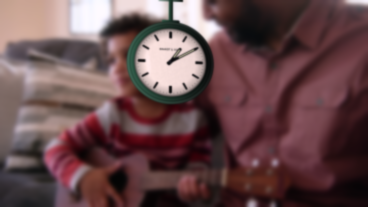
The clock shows 1.10
